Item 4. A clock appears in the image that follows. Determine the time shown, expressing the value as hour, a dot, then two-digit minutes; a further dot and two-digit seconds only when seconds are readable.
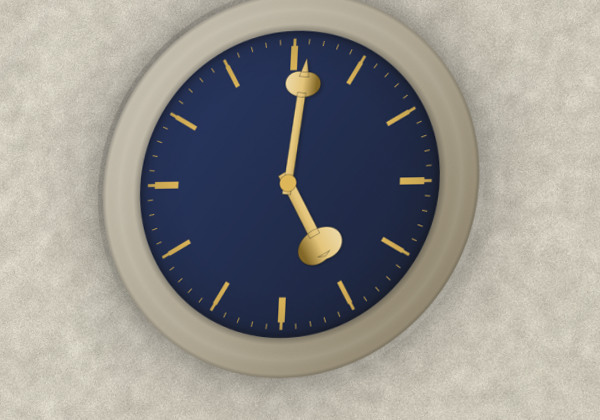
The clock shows 5.01
